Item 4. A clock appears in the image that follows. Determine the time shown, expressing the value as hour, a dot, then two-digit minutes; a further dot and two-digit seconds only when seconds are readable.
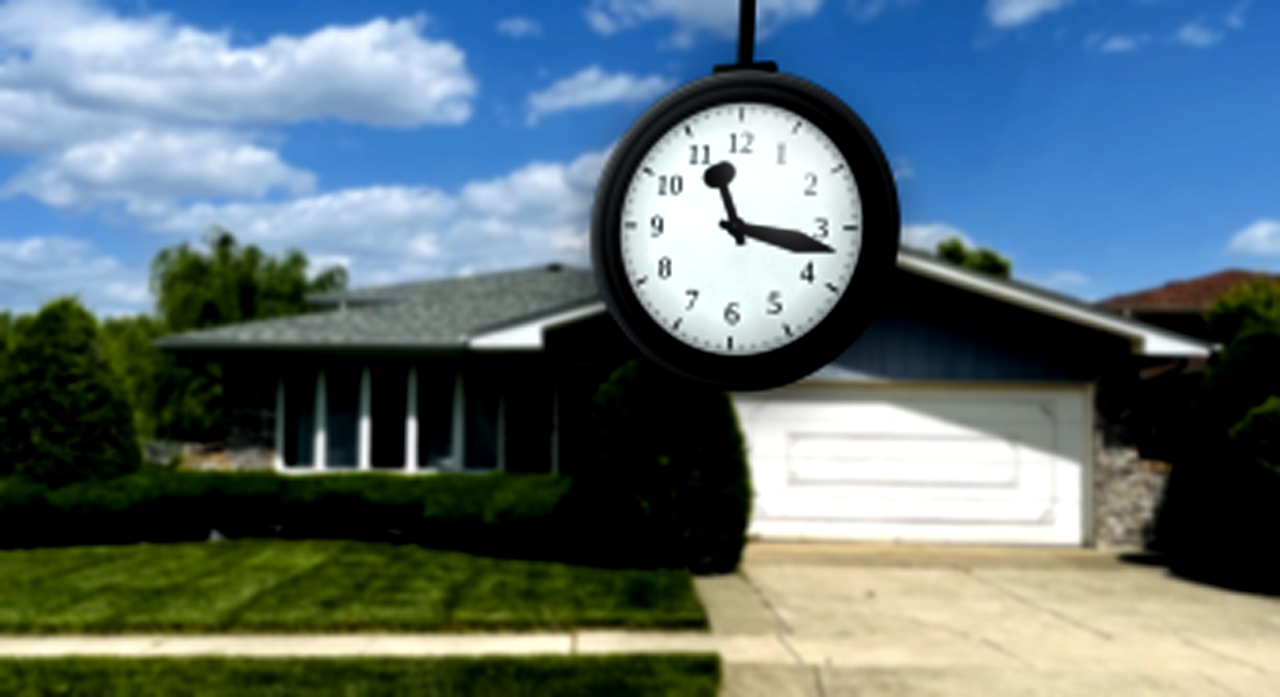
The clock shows 11.17
